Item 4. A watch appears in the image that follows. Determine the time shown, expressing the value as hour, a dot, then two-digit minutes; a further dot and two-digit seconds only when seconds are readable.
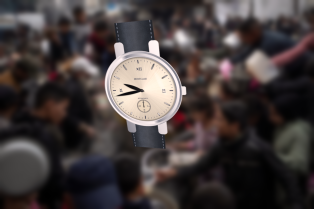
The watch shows 9.43
